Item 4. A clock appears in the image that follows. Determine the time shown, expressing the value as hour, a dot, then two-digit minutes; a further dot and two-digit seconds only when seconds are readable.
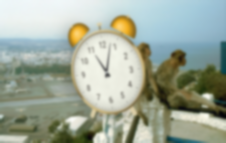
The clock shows 11.03
